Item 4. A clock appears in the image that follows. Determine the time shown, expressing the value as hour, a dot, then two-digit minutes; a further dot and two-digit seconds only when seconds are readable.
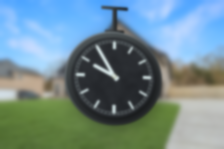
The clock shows 9.55
